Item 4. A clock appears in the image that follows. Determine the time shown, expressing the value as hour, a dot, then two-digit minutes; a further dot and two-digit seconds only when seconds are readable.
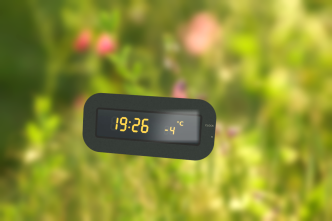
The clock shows 19.26
